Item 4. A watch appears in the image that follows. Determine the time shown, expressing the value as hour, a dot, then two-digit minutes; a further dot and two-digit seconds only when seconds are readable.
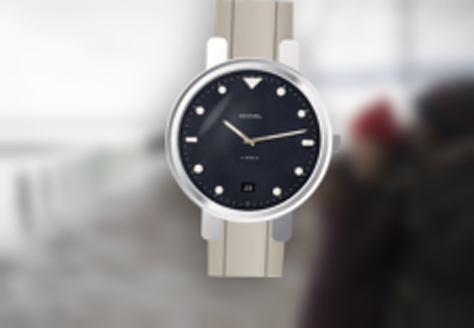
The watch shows 10.13
